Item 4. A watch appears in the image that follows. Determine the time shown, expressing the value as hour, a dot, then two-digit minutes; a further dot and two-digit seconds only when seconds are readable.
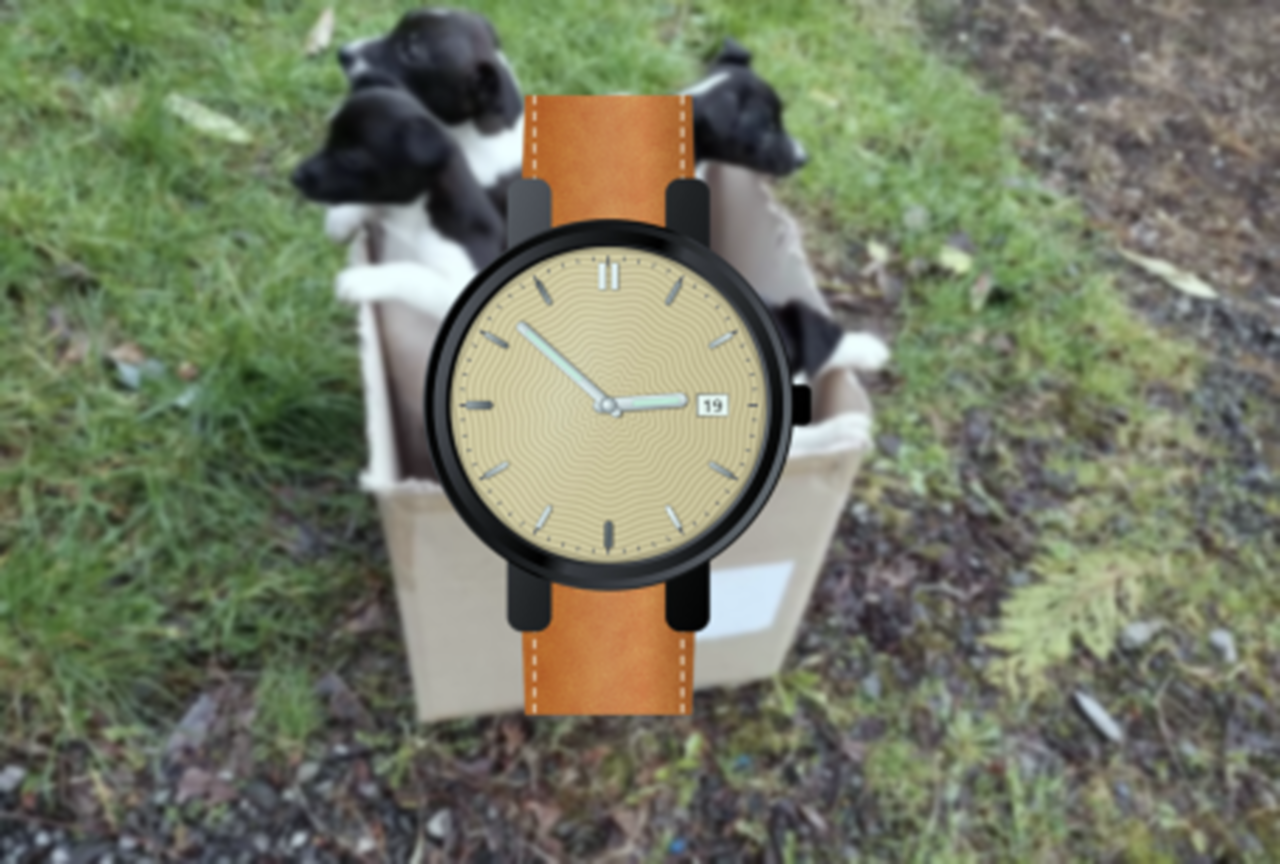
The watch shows 2.52
